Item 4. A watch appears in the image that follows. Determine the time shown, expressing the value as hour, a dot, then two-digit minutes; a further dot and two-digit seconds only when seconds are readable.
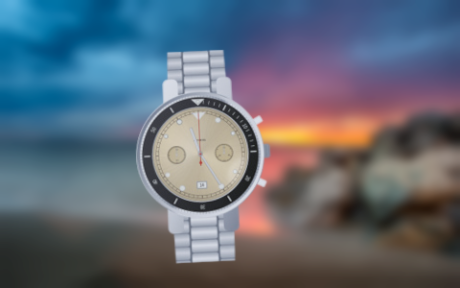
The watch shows 11.25
